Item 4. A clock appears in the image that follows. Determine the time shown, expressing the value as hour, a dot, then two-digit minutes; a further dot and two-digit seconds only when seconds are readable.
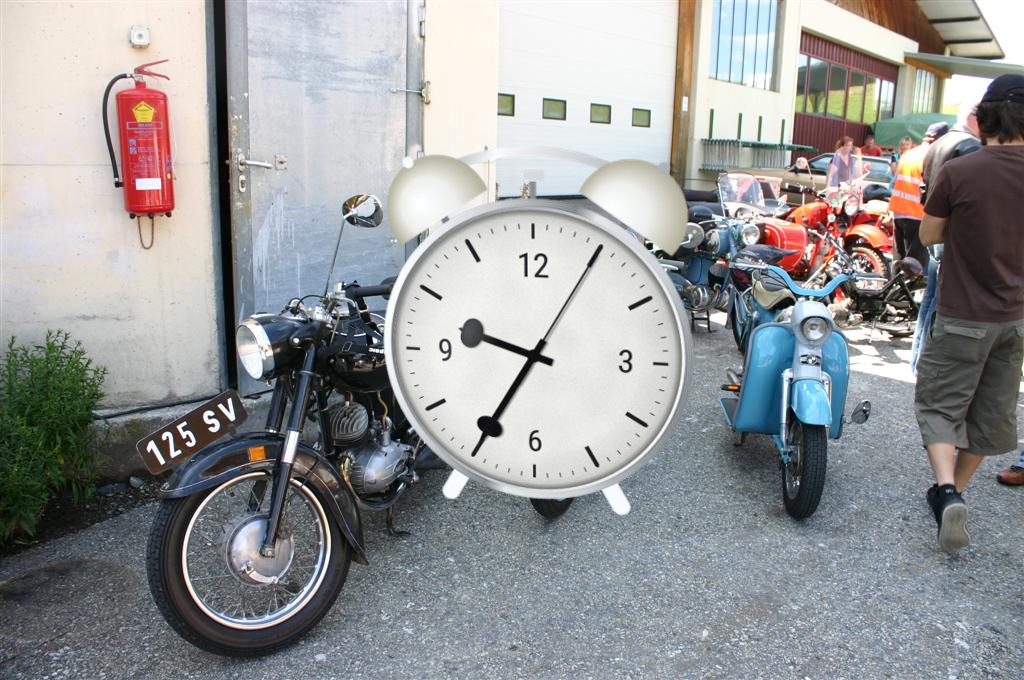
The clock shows 9.35.05
